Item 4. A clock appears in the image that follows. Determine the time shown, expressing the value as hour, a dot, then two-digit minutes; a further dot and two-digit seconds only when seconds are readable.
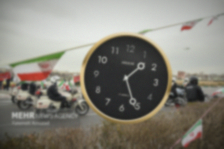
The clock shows 1.26
